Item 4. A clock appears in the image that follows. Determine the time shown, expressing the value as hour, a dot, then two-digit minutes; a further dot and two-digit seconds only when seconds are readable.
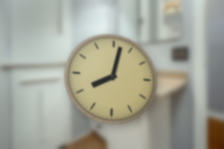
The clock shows 8.02
